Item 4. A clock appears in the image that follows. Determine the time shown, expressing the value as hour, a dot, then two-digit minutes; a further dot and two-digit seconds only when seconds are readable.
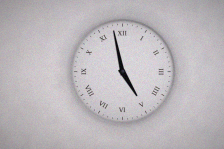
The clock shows 4.58
